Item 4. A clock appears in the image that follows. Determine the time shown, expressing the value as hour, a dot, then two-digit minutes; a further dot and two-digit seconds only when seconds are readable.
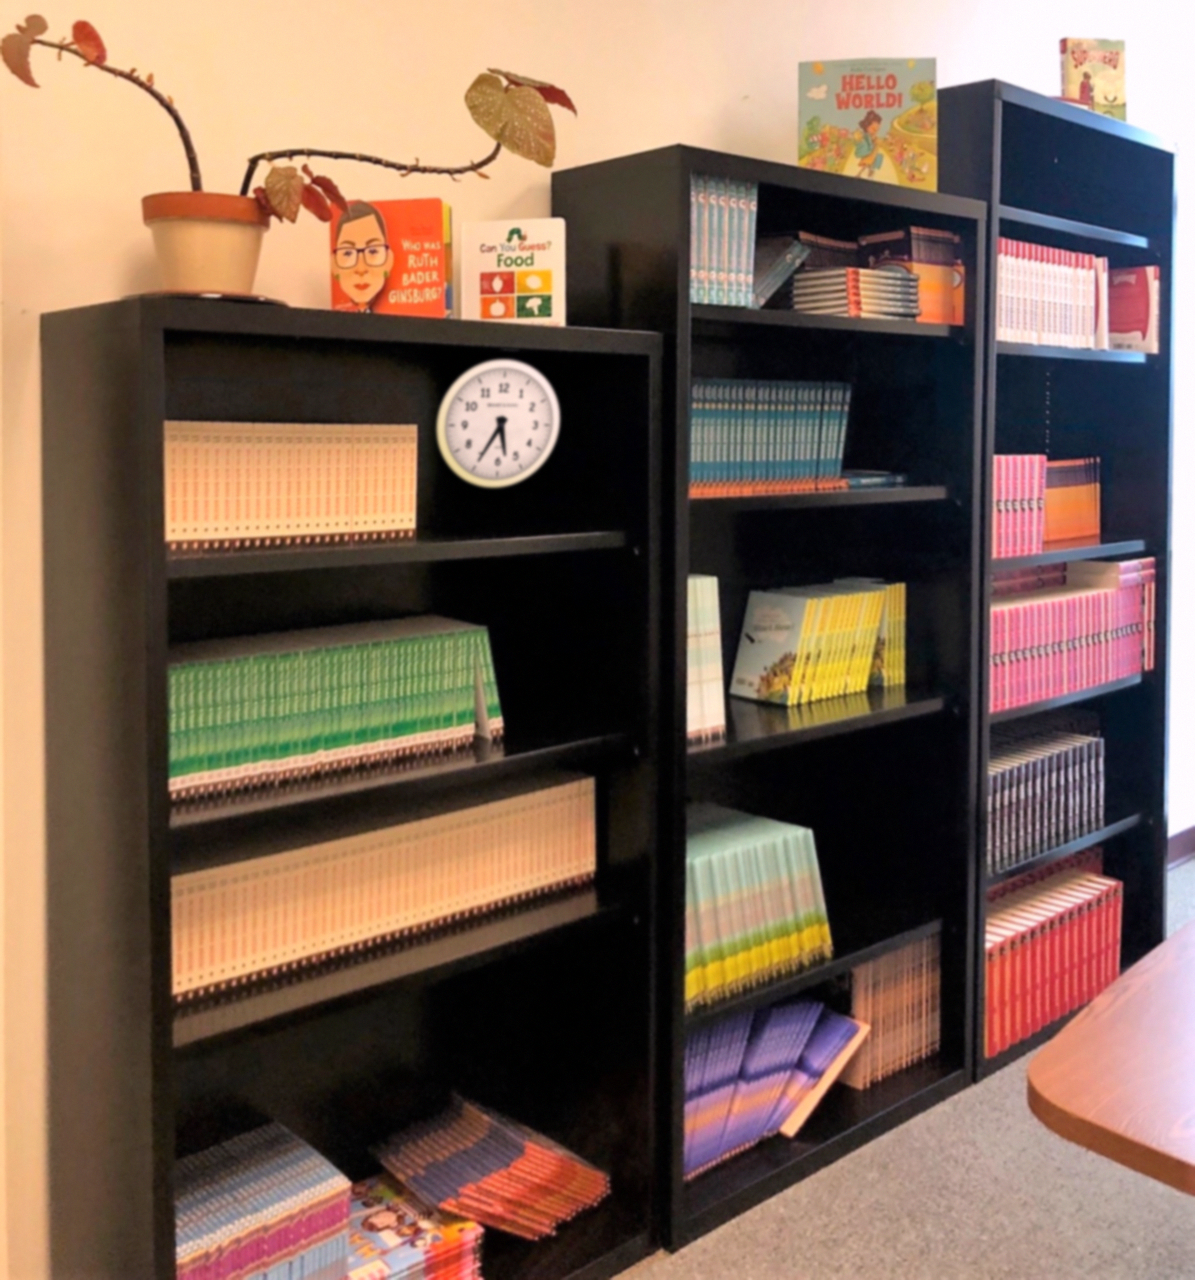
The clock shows 5.35
